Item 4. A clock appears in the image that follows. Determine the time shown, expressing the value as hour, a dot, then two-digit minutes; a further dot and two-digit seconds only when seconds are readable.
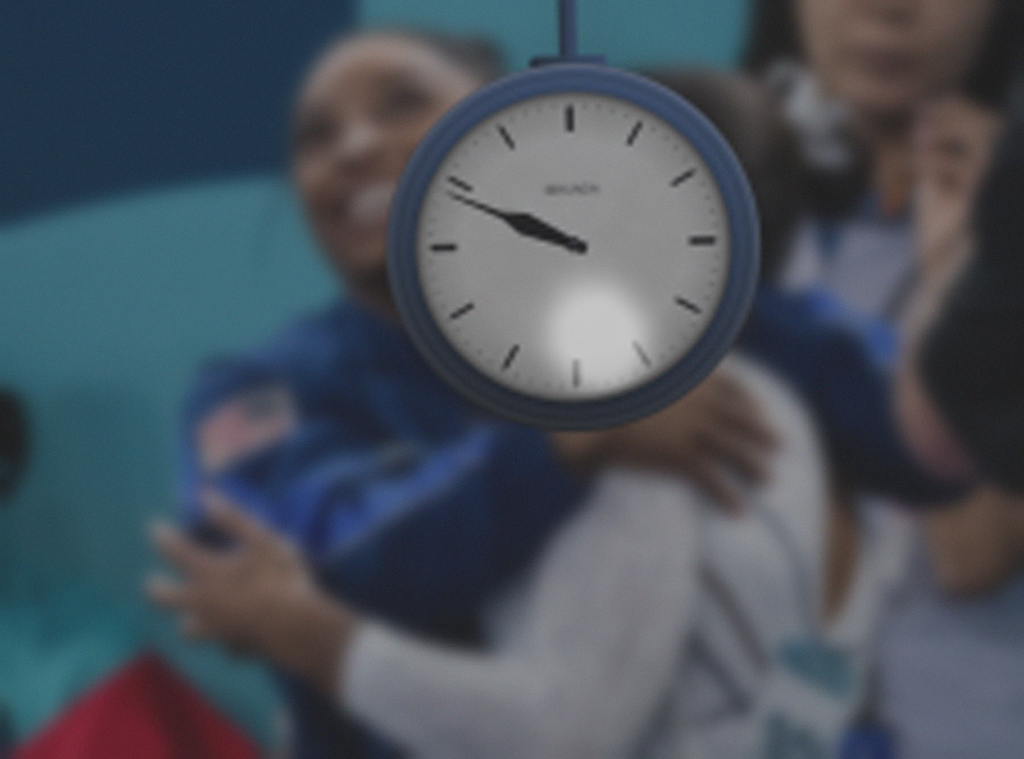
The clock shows 9.49
